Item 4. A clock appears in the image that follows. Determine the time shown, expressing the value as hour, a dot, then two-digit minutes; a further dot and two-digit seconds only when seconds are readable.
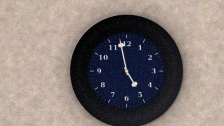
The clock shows 4.58
